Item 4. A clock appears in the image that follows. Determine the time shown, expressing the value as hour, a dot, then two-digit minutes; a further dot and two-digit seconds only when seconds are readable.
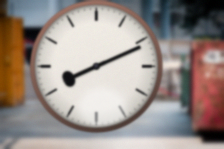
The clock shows 8.11
